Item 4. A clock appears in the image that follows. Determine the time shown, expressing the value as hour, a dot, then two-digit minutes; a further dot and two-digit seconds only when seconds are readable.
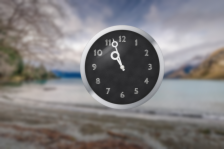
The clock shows 10.57
